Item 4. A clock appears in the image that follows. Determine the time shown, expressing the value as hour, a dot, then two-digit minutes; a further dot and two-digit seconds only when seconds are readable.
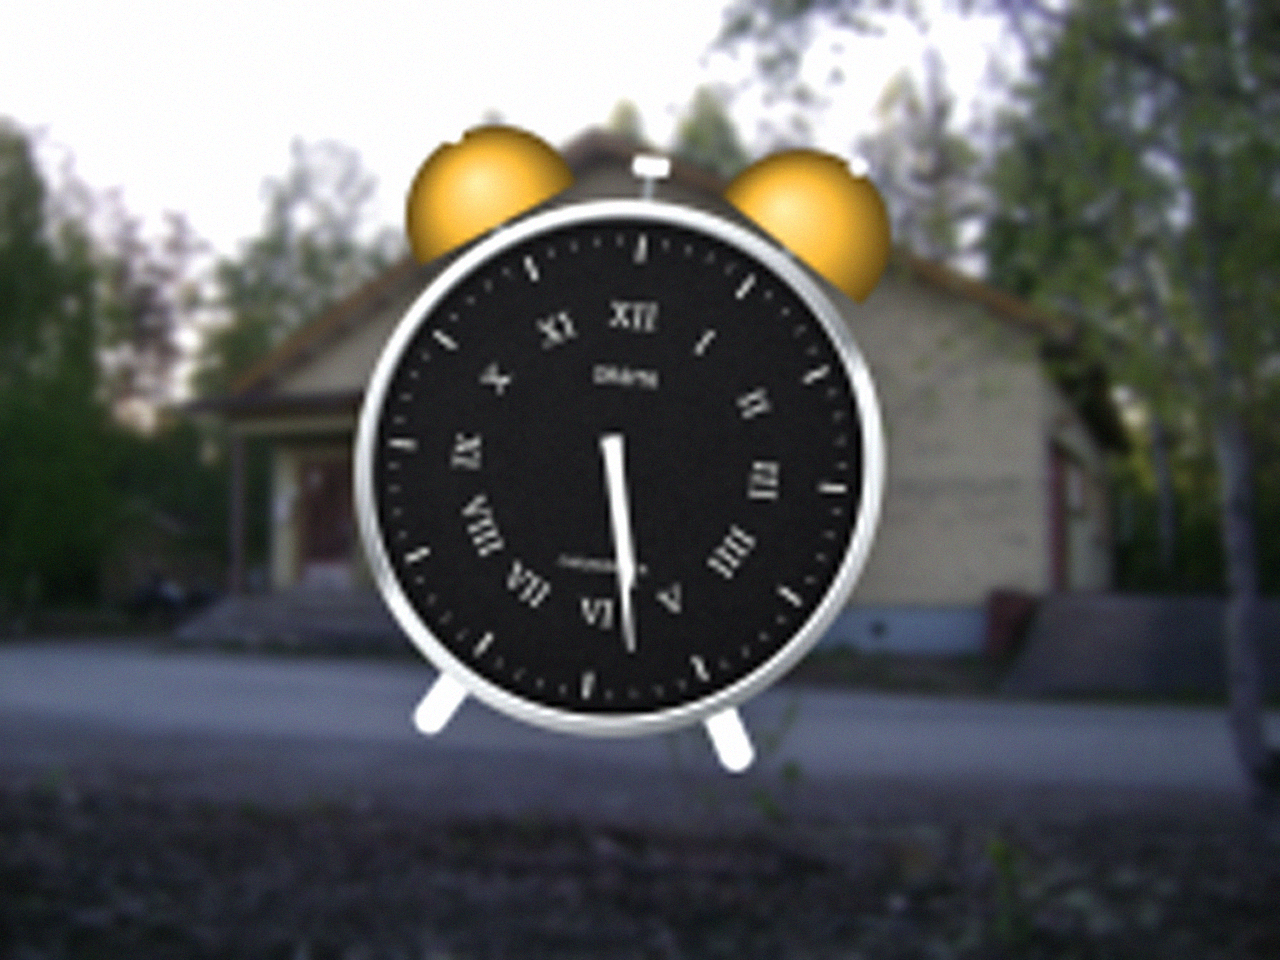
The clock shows 5.28
